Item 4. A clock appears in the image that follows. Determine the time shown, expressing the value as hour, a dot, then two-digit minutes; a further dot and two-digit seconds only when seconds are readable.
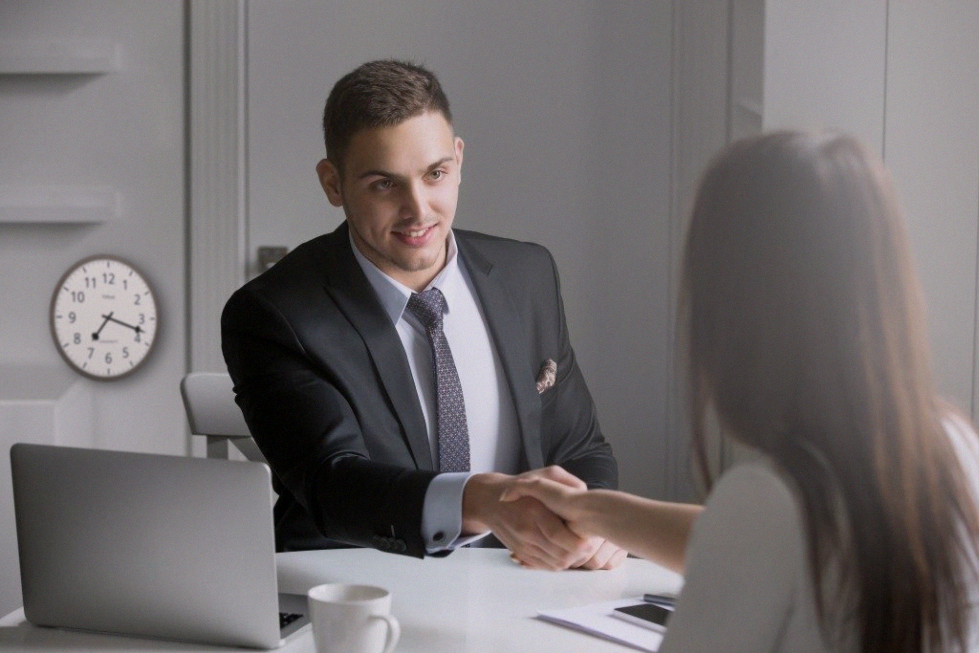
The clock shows 7.18
